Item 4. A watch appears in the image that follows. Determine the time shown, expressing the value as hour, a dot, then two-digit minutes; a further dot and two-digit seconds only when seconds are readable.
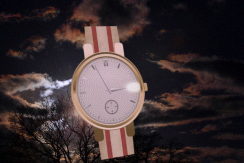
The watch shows 2.56
